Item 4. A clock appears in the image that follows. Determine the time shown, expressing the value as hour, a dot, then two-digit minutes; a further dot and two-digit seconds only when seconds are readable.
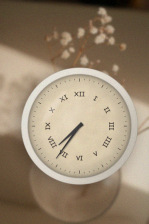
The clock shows 7.36
